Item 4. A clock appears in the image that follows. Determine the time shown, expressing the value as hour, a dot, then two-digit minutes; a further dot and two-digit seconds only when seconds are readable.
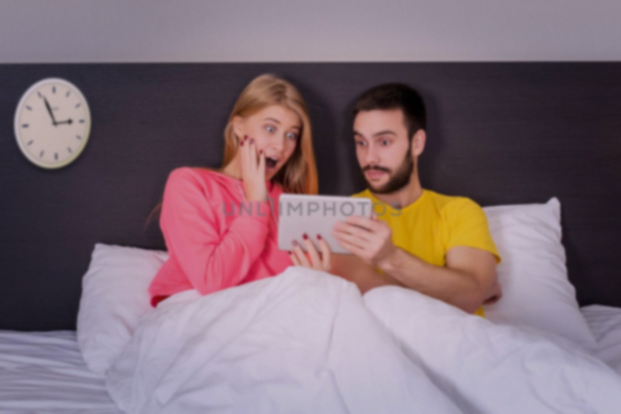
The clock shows 2.56
